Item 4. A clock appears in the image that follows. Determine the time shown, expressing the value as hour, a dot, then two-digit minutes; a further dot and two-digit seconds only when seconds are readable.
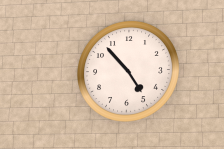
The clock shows 4.53
